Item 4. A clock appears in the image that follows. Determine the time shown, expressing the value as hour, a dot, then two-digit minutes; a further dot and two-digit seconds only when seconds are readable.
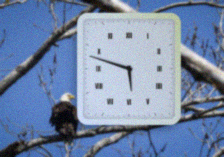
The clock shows 5.48
